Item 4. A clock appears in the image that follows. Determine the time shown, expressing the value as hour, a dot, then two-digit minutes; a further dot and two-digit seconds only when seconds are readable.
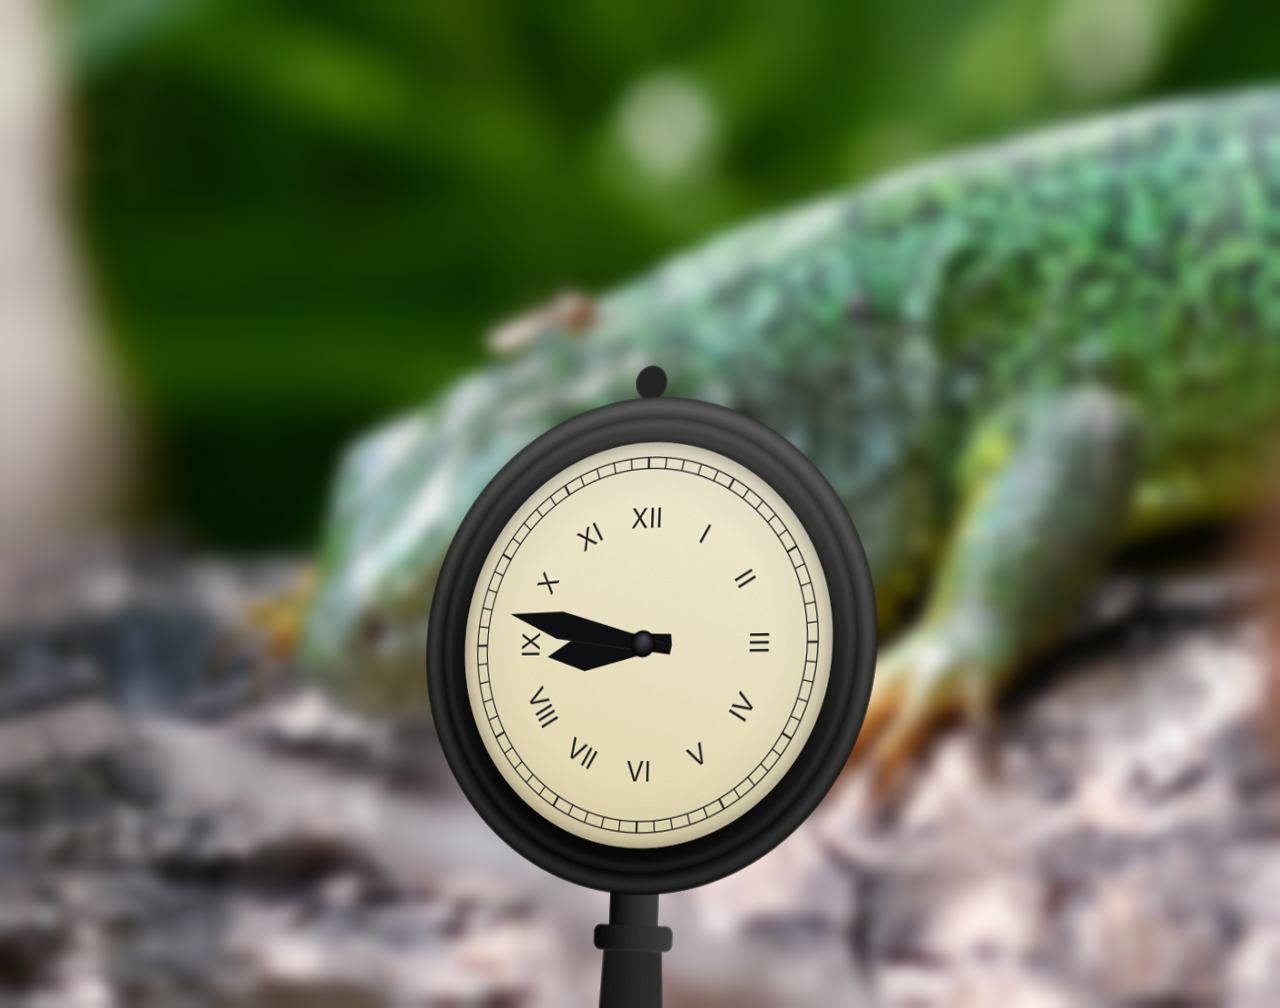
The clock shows 8.47
